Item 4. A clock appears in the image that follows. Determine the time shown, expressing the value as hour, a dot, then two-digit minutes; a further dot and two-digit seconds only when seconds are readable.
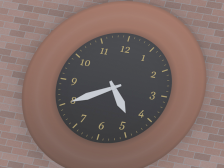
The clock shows 4.40
